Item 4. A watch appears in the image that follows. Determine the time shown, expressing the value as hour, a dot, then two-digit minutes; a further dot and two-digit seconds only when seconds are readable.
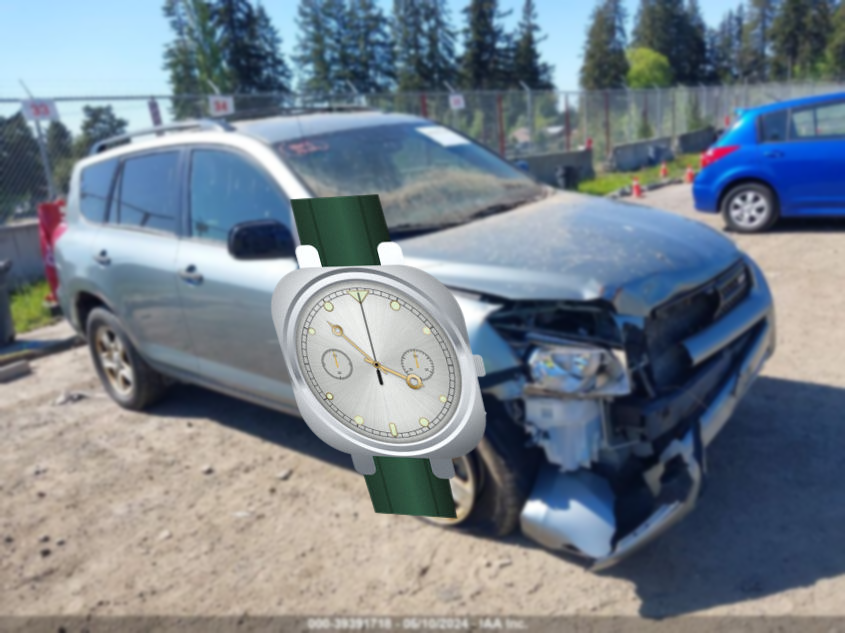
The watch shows 3.53
